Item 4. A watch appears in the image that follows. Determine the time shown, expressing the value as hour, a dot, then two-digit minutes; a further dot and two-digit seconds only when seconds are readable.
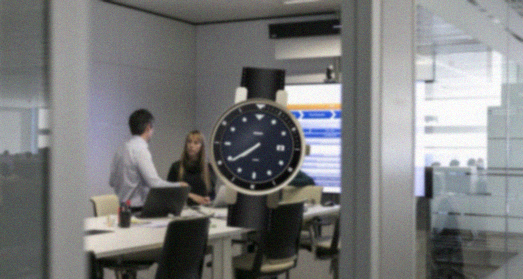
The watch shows 7.39
